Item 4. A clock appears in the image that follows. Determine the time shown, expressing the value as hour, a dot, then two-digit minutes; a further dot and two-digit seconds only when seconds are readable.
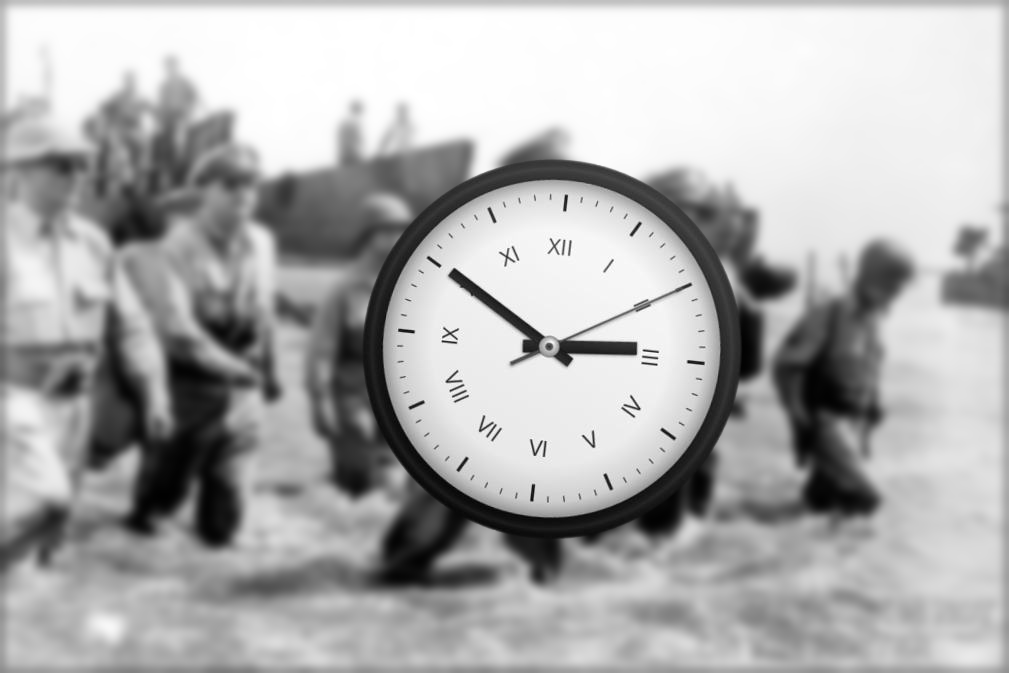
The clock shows 2.50.10
